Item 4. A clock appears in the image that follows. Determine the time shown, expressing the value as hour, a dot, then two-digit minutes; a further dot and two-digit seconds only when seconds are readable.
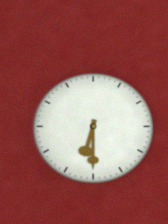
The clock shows 6.30
